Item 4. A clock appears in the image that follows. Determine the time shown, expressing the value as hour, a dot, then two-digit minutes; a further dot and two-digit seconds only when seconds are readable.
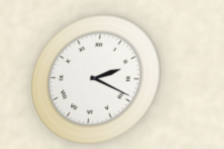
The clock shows 2.19
